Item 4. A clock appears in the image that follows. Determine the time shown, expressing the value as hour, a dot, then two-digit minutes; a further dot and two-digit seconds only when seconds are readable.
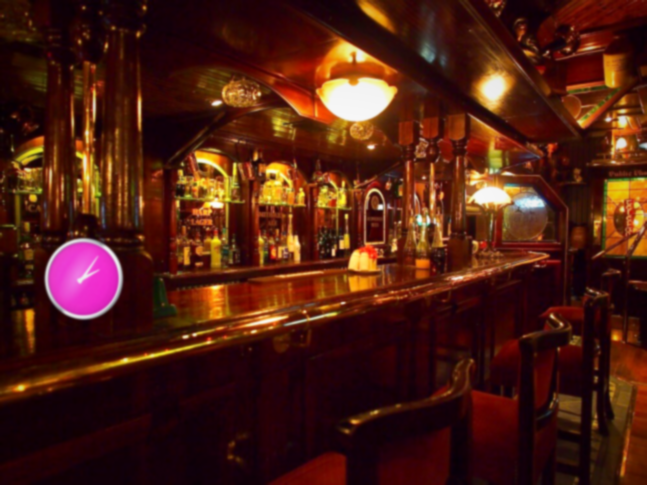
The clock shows 2.06
